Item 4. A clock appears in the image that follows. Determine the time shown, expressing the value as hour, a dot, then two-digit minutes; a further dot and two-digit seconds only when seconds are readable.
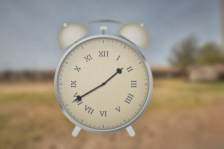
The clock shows 1.40
